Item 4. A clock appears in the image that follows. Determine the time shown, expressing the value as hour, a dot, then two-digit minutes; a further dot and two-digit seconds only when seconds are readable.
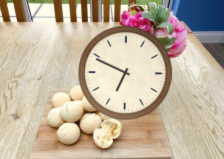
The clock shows 6.49
